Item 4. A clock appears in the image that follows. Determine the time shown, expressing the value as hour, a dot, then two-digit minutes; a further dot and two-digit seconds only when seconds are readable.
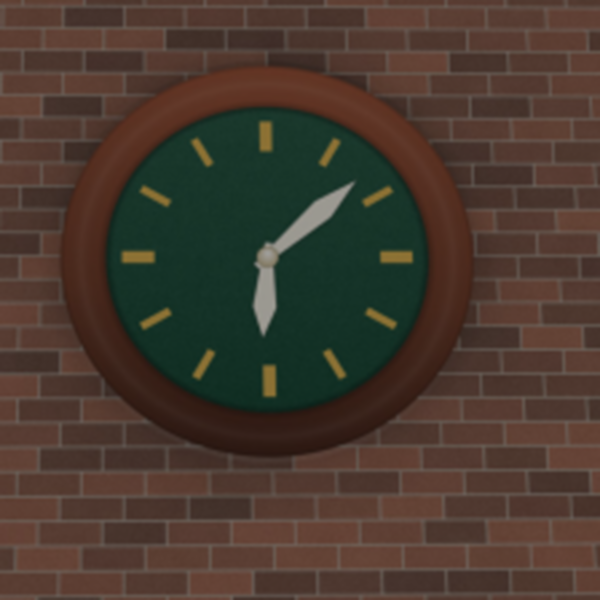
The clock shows 6.08
